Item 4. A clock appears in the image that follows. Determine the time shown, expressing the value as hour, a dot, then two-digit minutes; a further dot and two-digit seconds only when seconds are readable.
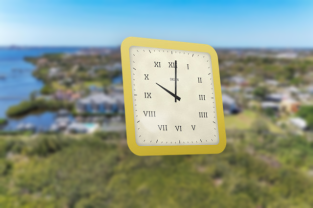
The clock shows 10.01
